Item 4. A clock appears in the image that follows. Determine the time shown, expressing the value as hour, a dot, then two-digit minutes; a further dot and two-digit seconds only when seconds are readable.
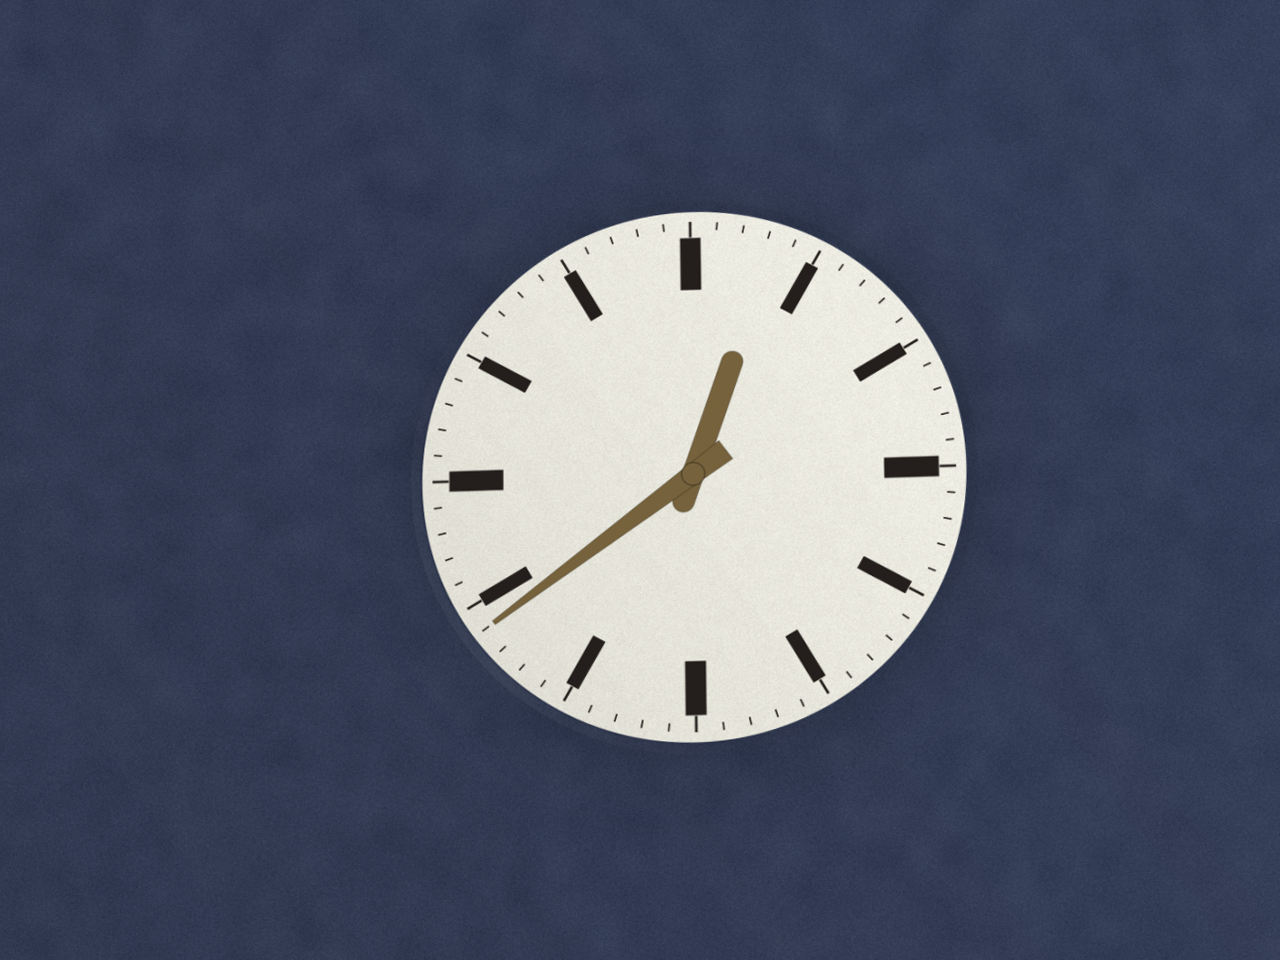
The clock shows 12.39
